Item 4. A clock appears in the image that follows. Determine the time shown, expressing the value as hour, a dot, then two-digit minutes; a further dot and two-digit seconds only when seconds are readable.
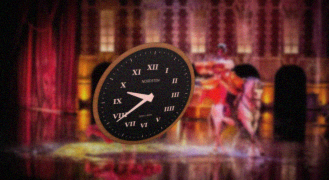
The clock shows 9.39
